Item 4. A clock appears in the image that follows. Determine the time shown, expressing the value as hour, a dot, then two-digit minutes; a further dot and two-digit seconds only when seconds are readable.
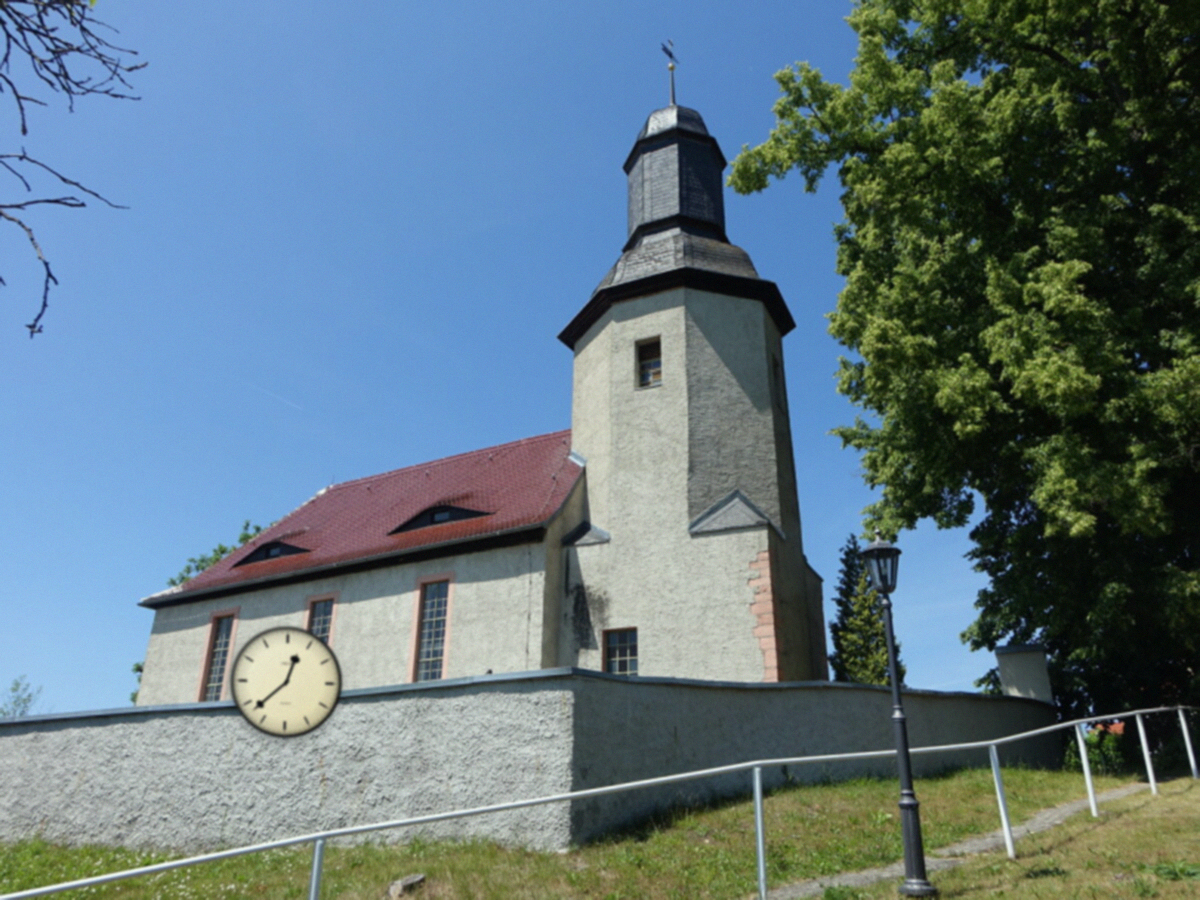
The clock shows 12.38
